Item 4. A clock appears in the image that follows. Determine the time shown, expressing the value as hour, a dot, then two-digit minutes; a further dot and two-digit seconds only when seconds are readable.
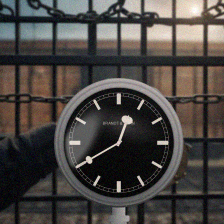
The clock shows 12.40
